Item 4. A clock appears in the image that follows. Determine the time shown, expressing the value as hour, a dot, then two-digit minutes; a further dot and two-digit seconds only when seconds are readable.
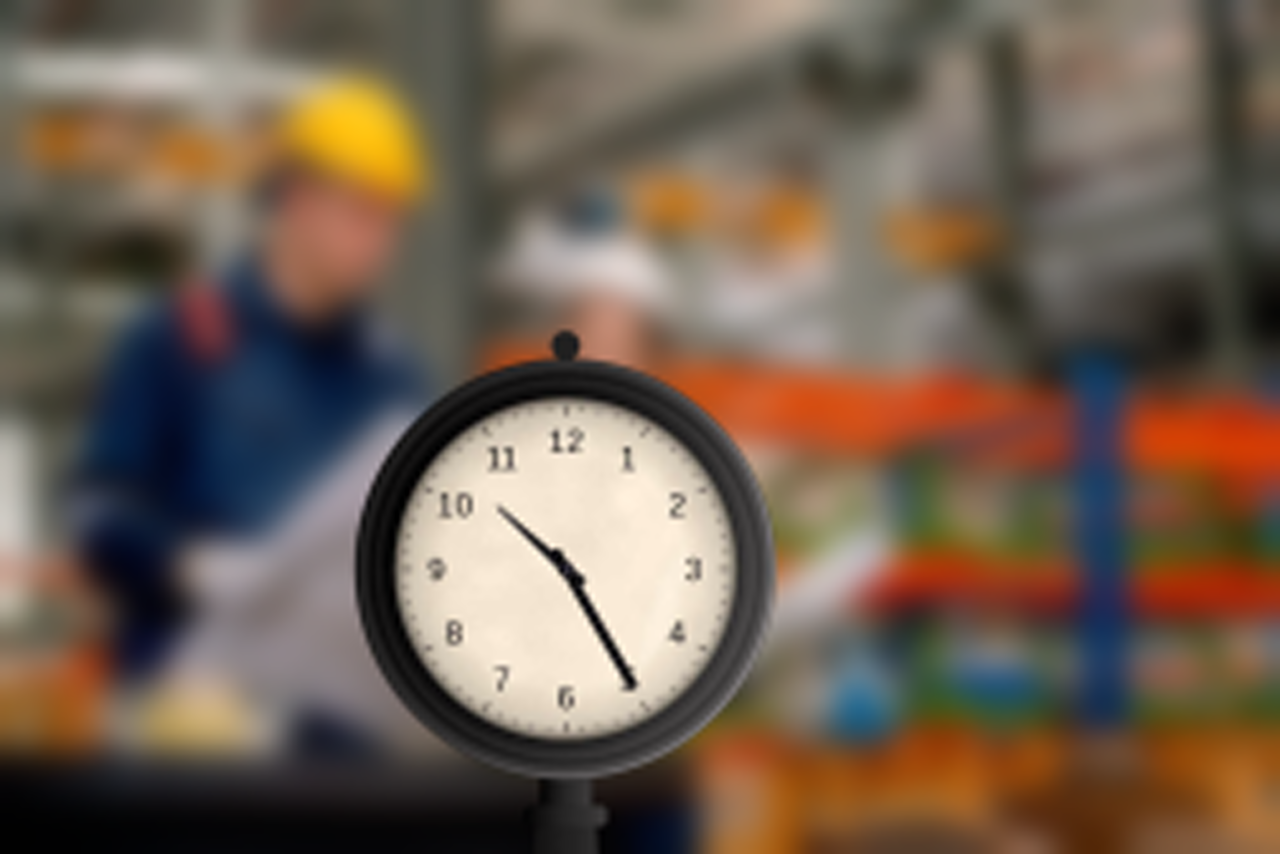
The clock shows 10.25
